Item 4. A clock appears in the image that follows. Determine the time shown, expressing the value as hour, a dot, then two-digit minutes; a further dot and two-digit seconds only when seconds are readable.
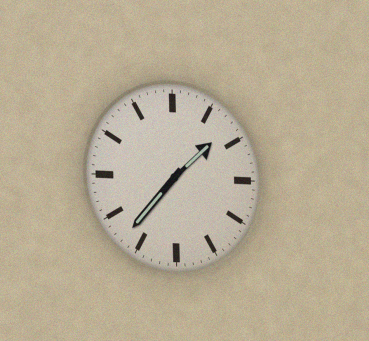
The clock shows 1.37
